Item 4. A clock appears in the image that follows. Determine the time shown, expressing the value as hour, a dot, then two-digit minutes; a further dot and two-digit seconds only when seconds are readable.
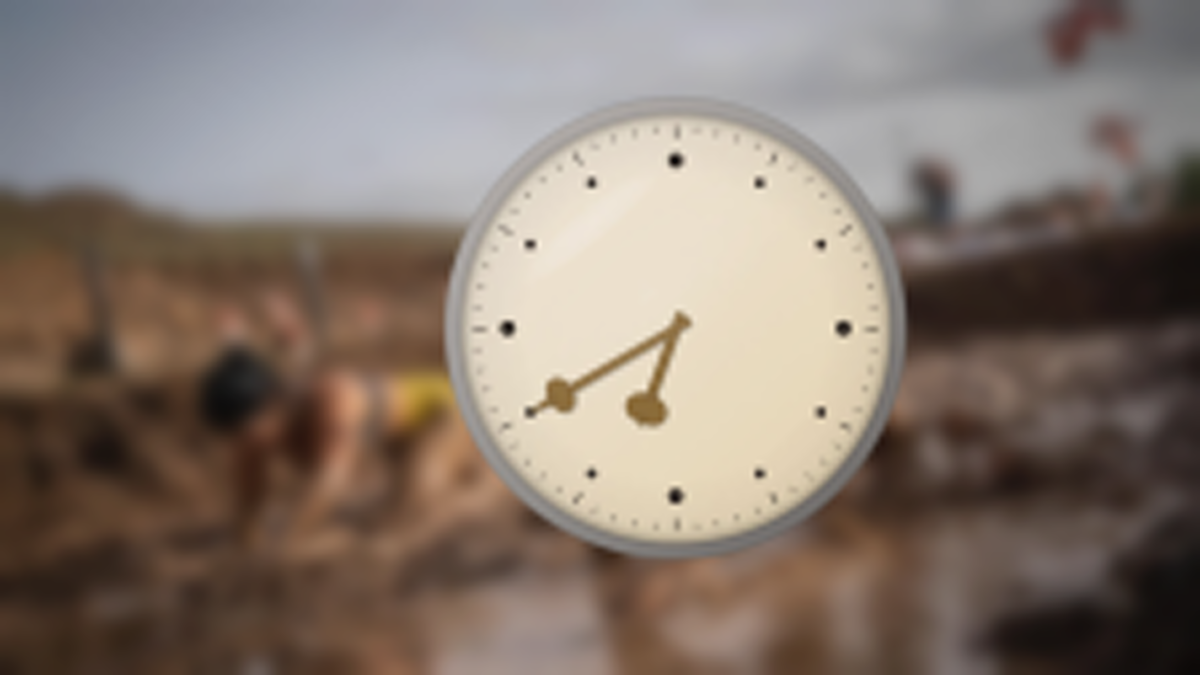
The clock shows 6.40
